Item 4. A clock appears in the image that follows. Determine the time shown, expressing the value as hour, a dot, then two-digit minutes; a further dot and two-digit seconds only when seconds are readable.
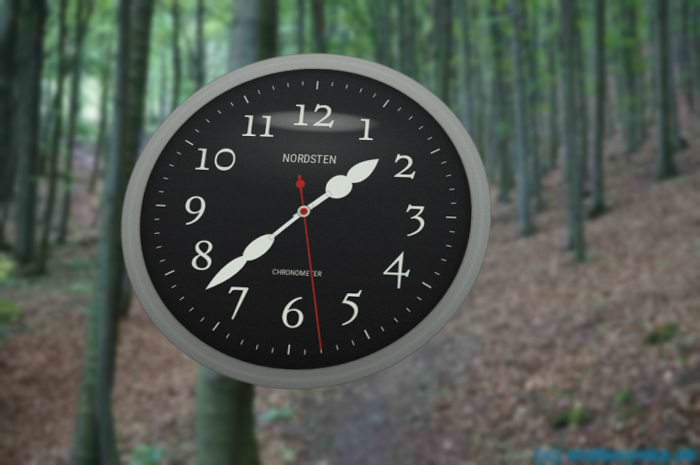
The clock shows 1.37.28
